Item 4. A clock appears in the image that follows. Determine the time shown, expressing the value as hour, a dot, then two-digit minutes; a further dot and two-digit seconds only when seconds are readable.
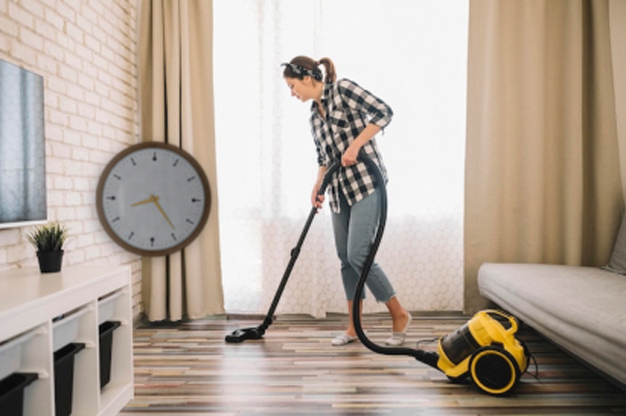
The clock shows 8.24
